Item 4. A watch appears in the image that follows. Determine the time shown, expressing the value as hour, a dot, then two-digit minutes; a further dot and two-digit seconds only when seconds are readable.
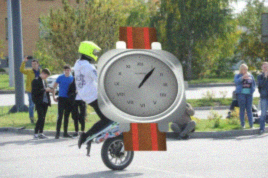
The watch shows 1.06
